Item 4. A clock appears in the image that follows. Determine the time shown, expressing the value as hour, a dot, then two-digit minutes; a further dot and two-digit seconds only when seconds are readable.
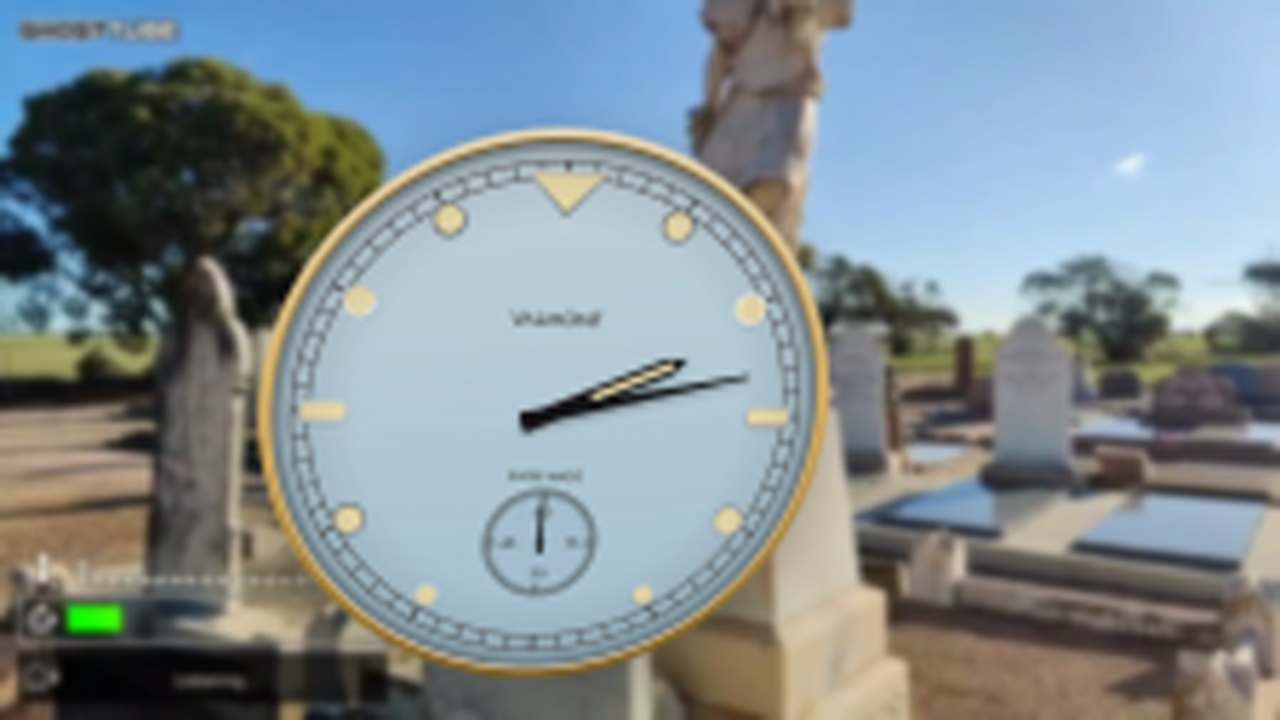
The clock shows 2.13
